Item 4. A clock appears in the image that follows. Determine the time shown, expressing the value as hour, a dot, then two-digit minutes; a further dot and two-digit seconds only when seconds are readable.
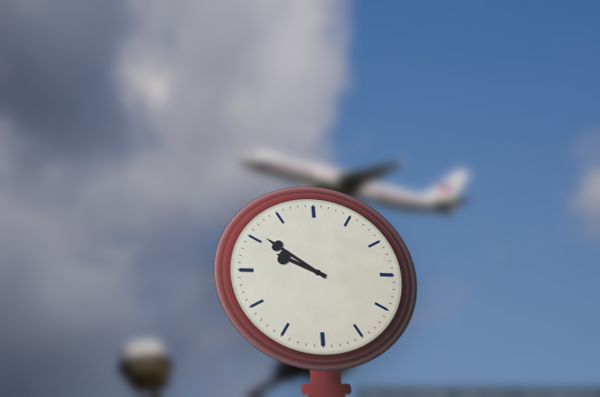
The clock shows 9.51
